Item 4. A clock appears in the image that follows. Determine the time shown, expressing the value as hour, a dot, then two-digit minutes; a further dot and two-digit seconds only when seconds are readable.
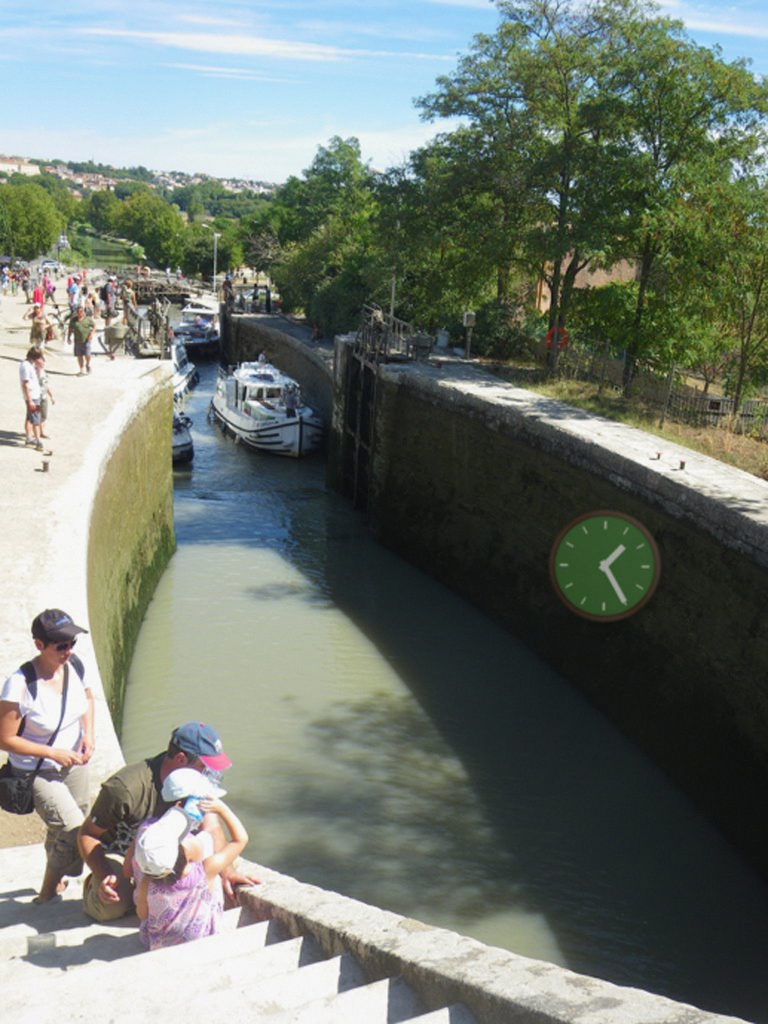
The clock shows 1.25
